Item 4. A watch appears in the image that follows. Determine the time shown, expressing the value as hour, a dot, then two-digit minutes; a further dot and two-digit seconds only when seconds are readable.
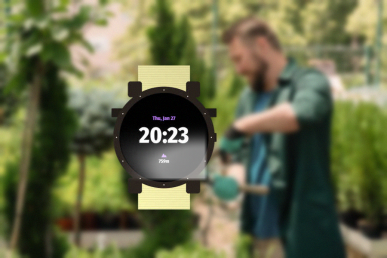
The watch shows 20.23
